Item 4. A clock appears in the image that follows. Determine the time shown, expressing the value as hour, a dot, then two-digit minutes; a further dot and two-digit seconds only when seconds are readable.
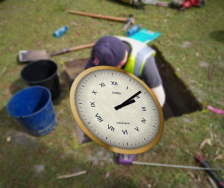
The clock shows 2.09
